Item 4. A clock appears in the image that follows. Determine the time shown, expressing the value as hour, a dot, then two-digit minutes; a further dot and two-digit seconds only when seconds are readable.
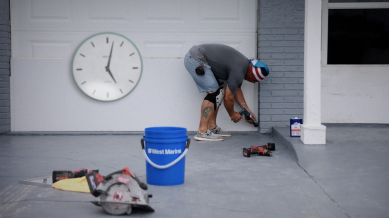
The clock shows 5.02
